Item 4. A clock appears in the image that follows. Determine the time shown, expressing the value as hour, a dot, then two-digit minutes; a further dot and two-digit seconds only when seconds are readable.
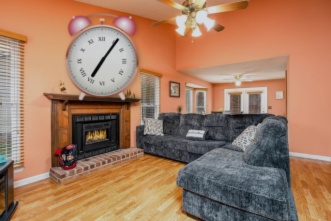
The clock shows 7.06
